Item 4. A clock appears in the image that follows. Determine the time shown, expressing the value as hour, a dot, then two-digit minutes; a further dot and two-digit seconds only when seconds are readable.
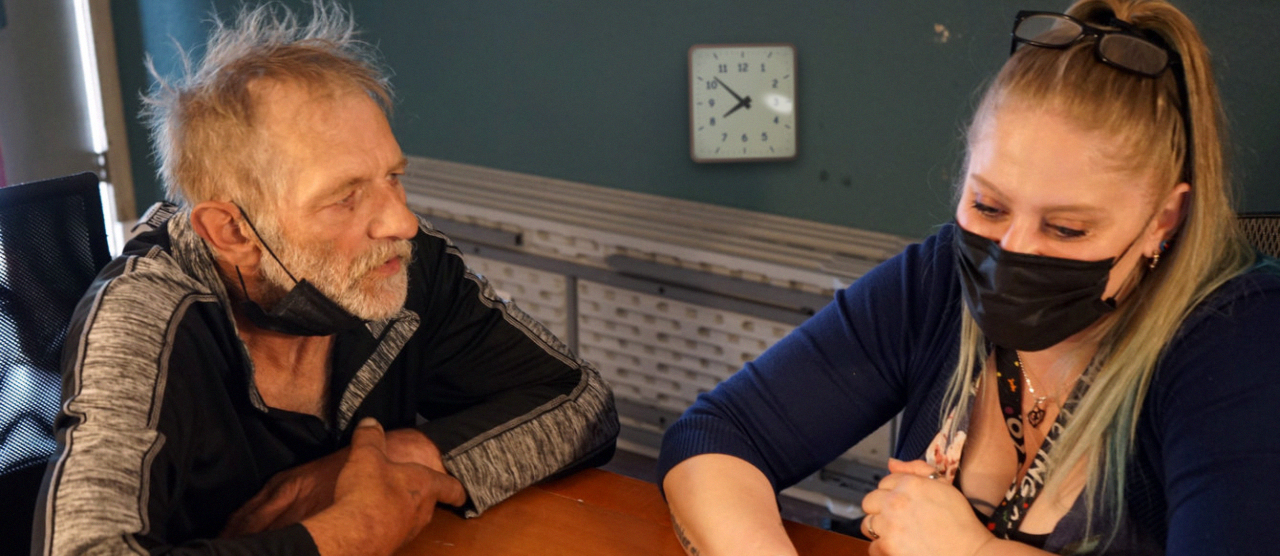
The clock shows 7.52
